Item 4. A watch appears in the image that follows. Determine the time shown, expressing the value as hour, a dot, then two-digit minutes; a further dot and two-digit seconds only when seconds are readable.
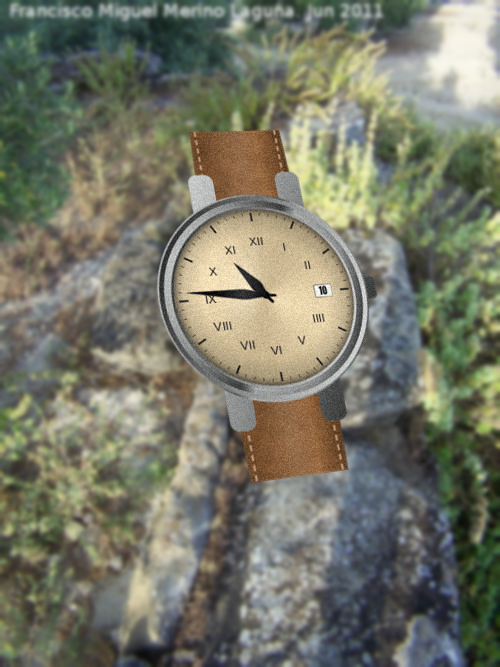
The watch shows 10.46
